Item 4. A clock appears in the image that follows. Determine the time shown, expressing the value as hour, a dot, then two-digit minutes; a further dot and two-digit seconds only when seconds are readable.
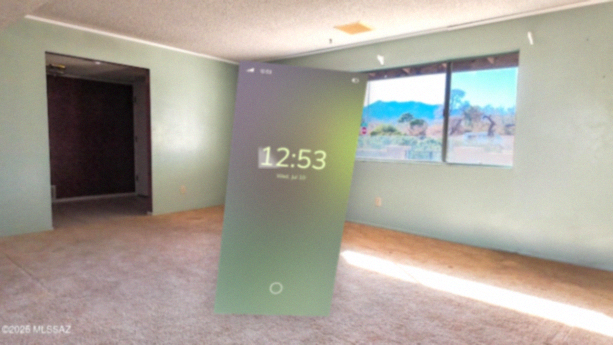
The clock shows 12.53
